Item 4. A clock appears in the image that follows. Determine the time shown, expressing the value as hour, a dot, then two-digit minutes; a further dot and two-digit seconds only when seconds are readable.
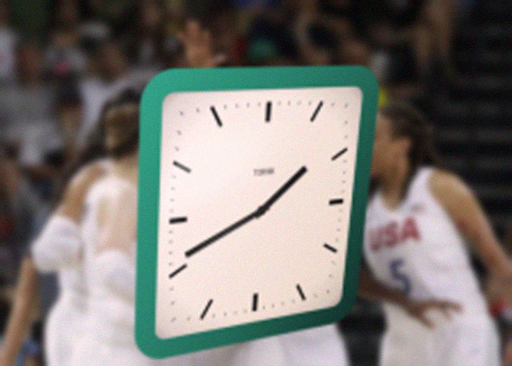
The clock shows 1.41
